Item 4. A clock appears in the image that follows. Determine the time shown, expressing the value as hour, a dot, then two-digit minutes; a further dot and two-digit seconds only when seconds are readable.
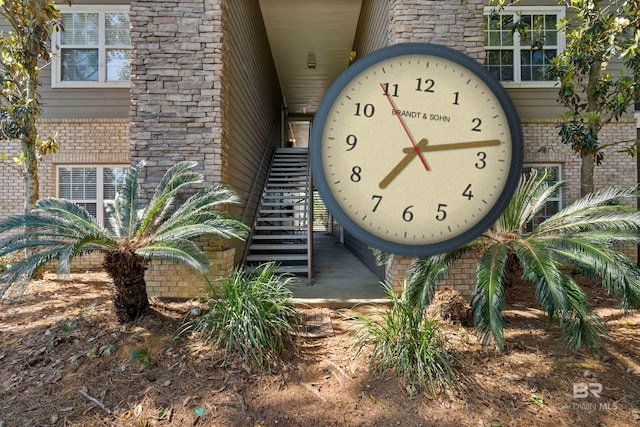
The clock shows 7.12.54
